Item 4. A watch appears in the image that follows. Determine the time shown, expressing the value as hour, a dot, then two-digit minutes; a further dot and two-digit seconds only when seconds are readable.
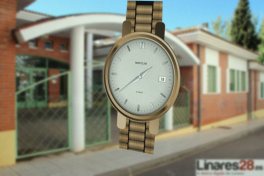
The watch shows 1.39
